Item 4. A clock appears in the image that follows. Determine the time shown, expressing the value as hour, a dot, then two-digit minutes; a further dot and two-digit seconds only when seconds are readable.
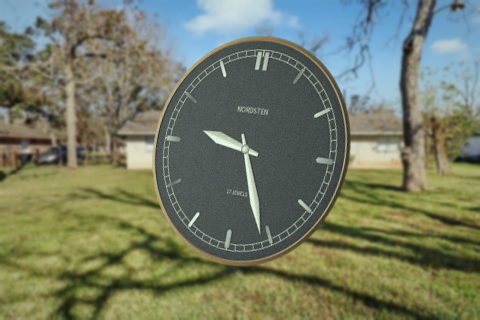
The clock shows 9.26
